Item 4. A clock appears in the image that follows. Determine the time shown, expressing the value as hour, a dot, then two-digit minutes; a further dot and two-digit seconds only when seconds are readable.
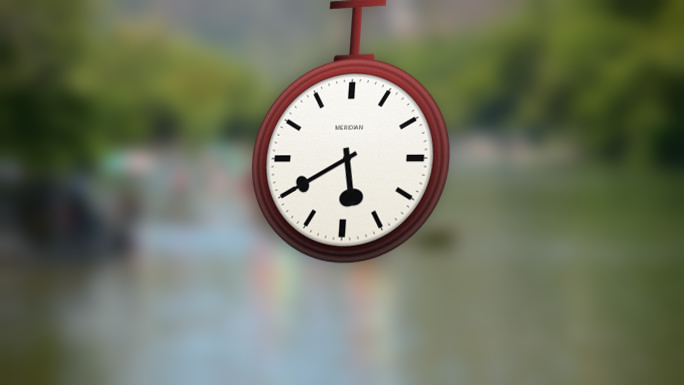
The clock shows 5.40
